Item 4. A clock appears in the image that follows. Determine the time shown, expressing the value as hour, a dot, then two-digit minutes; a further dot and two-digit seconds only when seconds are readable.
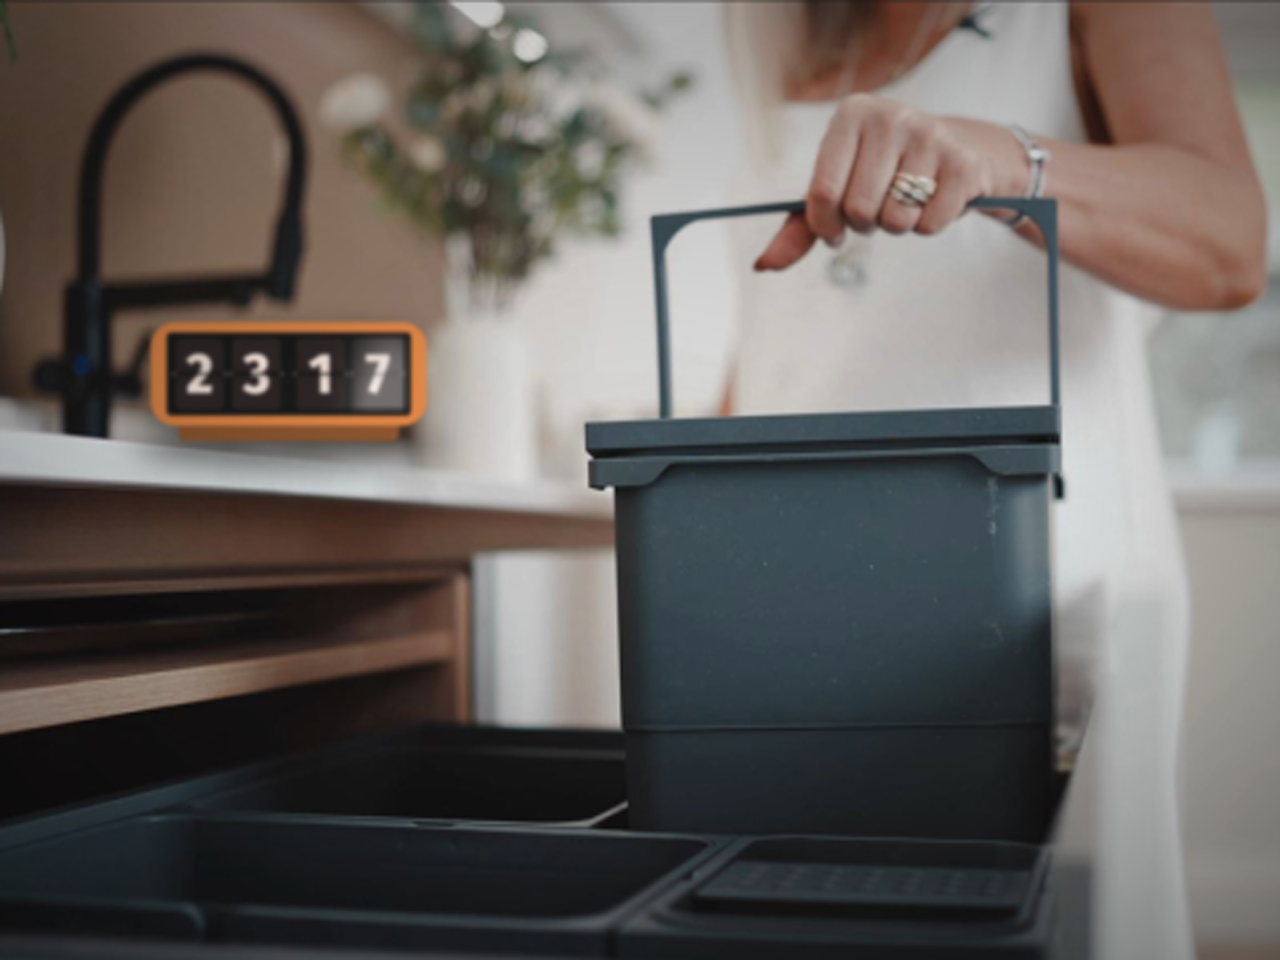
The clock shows 23.17
